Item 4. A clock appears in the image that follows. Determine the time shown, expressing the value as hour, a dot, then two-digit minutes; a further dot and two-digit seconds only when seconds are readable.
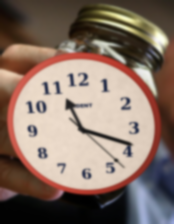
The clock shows 11.18.23
